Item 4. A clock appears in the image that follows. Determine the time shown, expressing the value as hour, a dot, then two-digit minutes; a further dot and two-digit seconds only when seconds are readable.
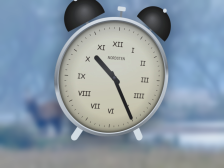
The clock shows 10.25
